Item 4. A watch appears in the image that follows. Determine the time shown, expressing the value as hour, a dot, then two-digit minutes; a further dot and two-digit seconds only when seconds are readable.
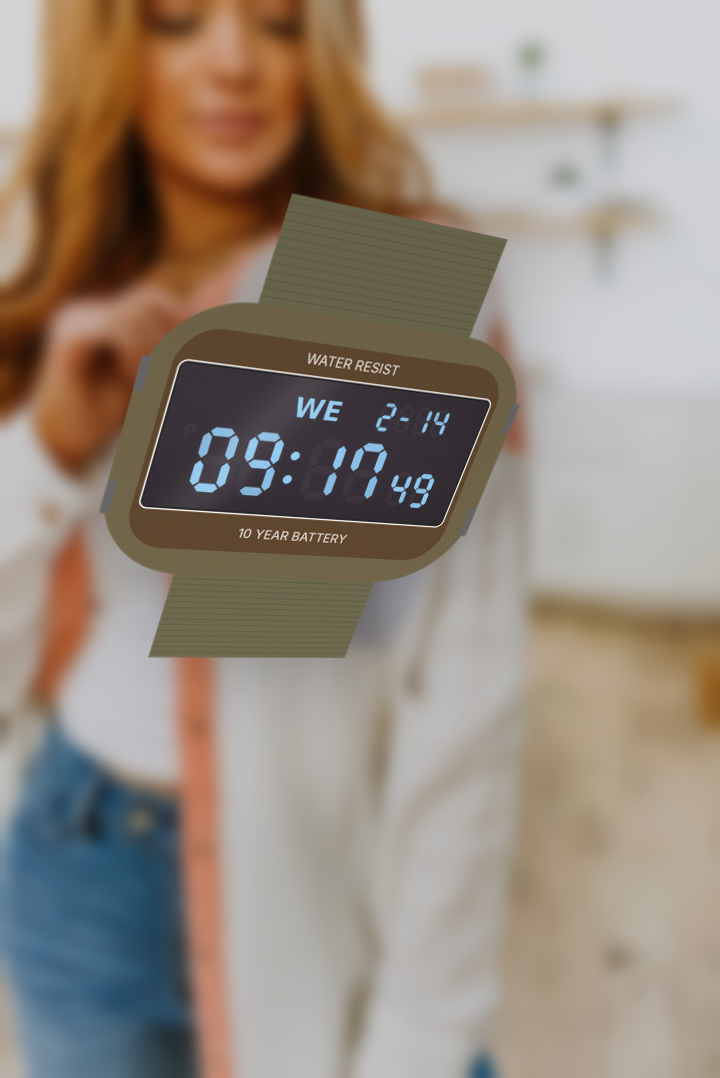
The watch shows 9.17.49
